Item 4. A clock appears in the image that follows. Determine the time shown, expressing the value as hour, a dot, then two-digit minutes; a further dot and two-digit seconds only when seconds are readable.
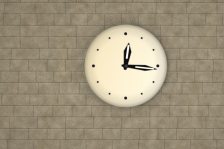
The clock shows 12.16
